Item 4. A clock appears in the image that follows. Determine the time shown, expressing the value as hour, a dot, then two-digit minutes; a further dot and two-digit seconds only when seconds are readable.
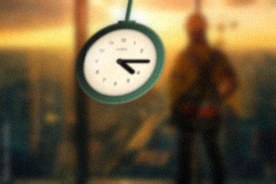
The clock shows 4.15
